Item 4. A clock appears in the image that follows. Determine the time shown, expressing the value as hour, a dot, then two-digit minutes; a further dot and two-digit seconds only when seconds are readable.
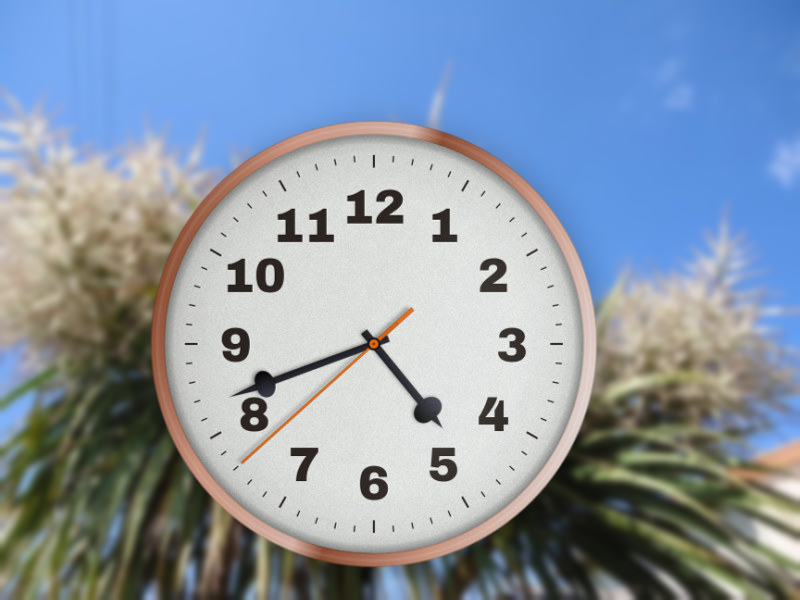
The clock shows 4.41.38
